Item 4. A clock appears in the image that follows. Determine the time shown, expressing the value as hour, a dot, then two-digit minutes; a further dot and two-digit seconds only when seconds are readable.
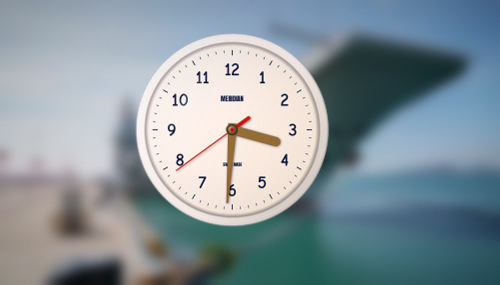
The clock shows 3.30.39
